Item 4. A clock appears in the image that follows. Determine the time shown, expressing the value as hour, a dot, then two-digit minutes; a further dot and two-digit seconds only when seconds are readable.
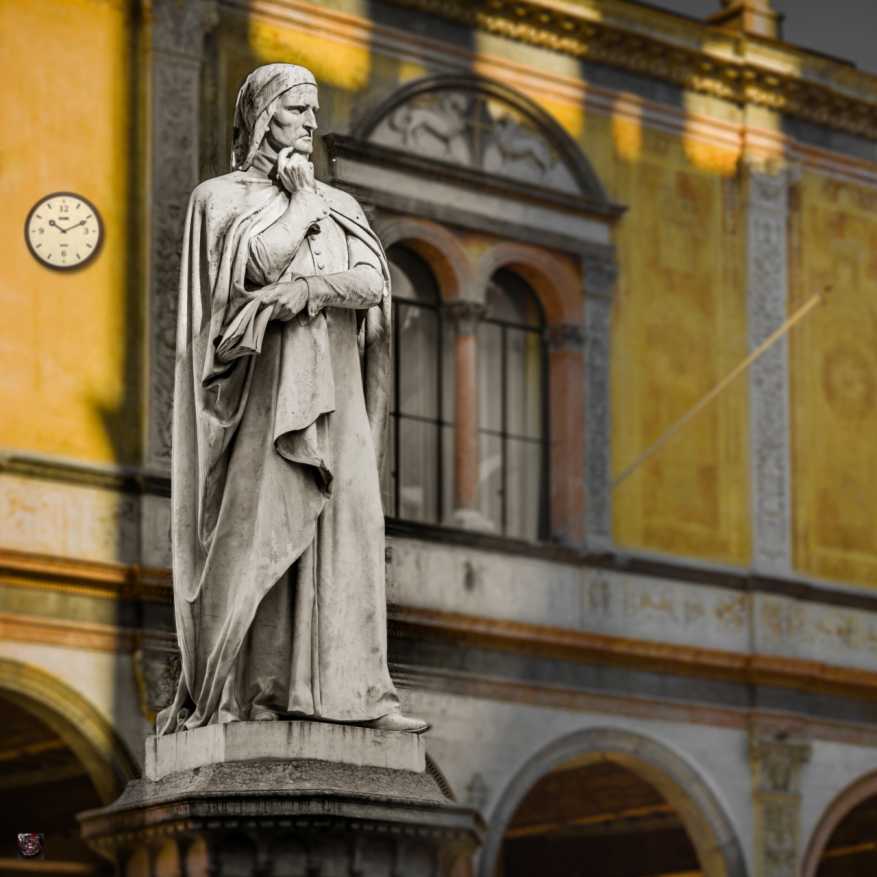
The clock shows 10.11
